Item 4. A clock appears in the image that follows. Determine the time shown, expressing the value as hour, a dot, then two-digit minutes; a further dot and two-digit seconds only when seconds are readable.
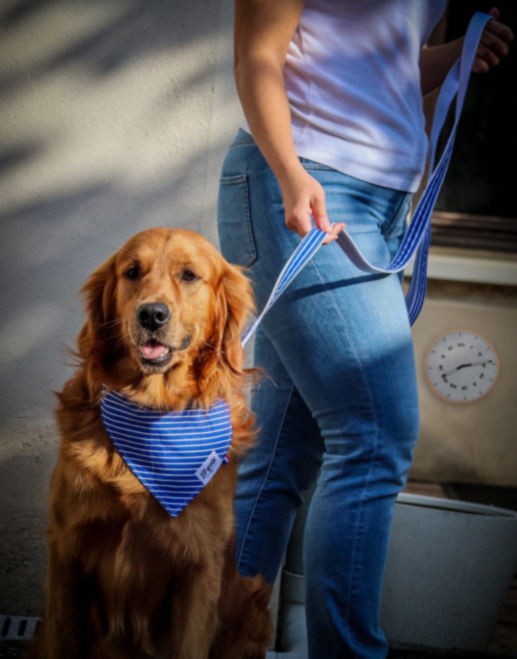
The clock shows 8.14
